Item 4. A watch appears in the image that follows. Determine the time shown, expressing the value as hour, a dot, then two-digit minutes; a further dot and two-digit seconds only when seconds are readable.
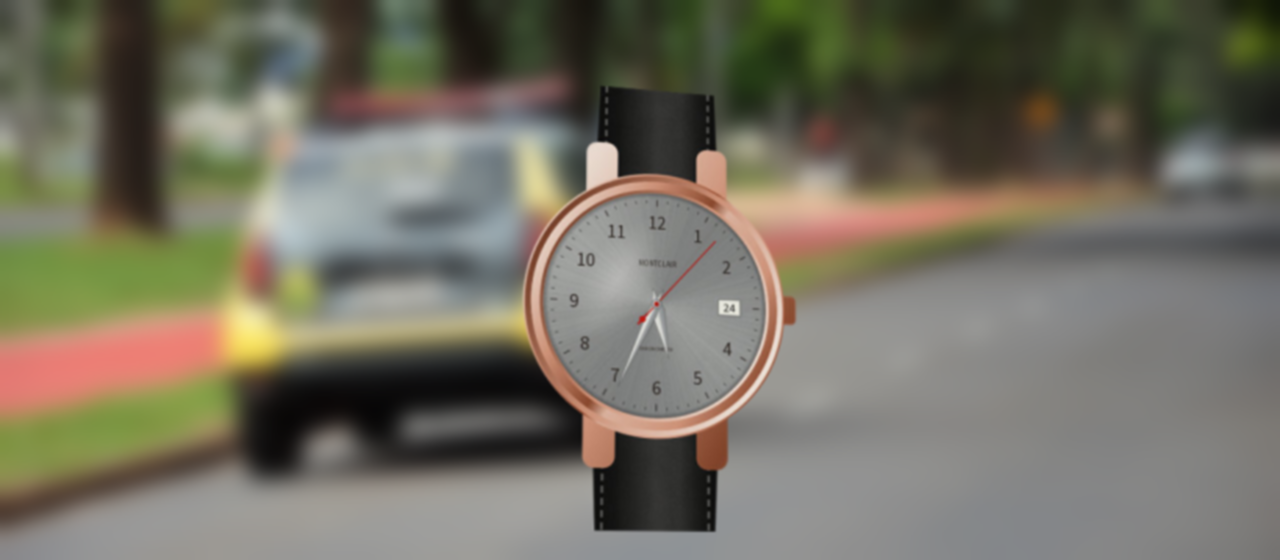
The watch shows 5.34.07
